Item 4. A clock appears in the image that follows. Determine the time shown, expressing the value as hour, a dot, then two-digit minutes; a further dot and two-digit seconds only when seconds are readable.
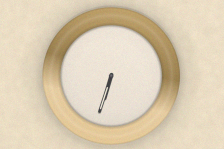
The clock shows 6.33
